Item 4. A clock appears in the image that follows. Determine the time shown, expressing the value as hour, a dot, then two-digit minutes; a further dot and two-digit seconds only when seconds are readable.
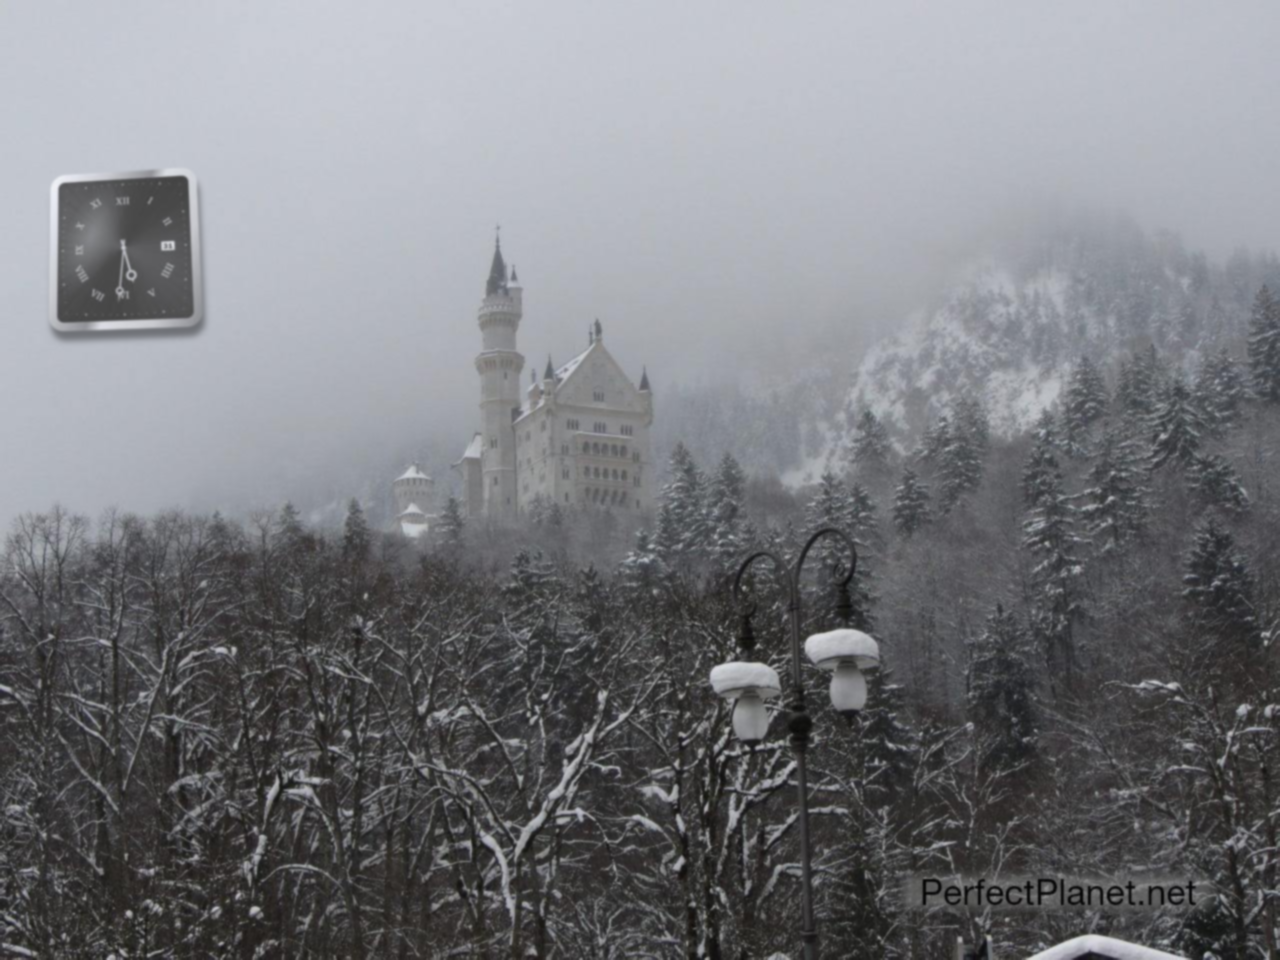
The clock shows 5.31
